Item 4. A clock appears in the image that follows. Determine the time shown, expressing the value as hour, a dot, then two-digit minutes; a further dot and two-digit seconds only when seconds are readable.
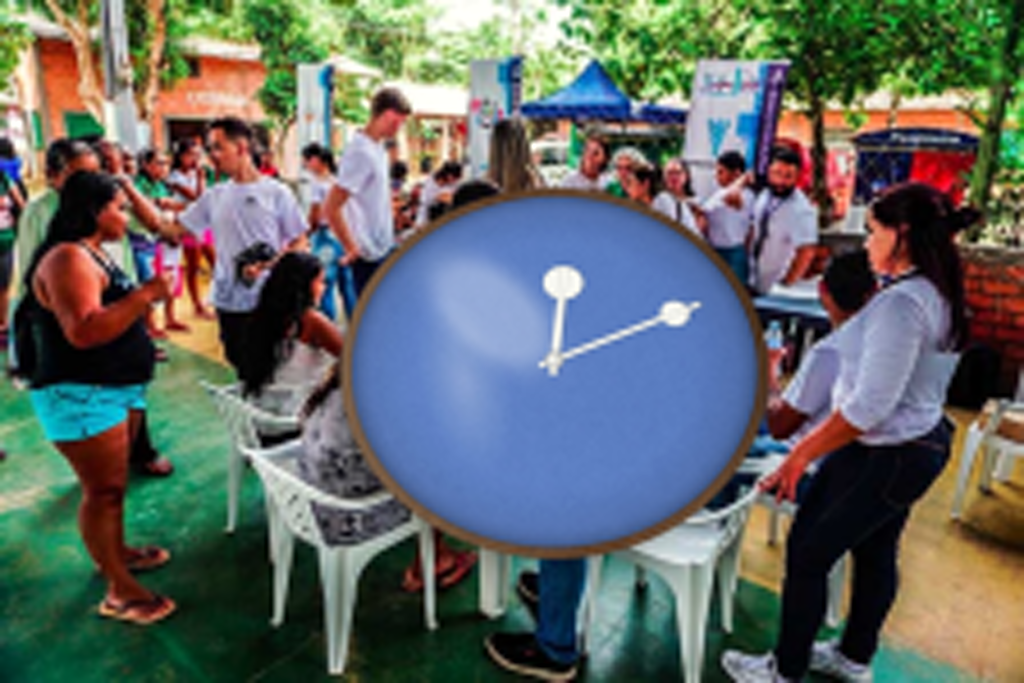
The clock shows 12.11
